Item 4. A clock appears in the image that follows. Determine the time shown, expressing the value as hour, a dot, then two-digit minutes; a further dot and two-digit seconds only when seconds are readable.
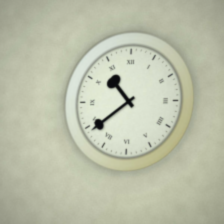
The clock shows 10.39
